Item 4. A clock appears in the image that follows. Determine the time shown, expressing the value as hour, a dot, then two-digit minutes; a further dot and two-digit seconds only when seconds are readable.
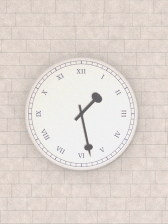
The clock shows 1.28
